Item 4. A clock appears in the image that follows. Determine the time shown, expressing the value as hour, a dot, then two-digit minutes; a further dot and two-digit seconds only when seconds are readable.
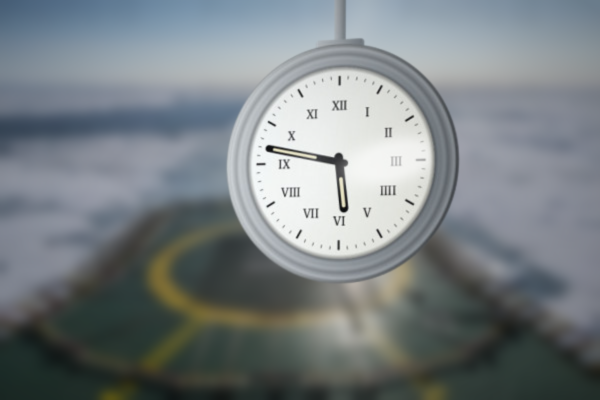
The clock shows 5.47
